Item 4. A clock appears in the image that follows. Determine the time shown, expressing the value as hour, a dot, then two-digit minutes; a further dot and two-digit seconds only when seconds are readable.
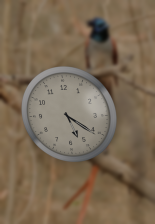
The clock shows 5.21
